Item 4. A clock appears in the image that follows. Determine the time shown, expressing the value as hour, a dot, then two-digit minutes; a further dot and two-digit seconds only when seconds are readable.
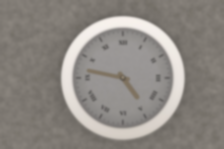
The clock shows 4.47
